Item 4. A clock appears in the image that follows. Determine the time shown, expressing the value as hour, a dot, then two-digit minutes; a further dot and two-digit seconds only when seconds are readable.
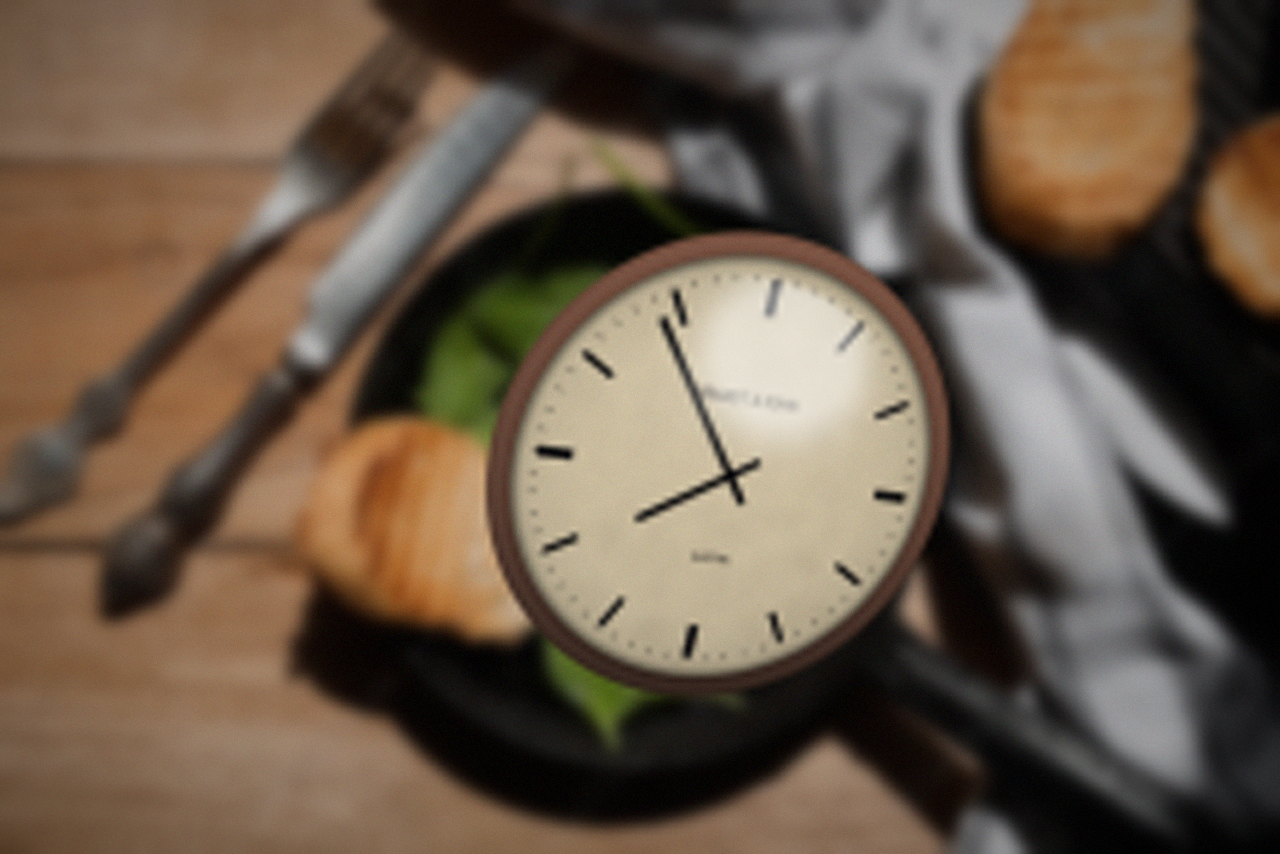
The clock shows 7.54
